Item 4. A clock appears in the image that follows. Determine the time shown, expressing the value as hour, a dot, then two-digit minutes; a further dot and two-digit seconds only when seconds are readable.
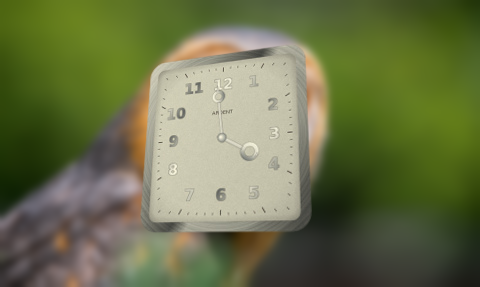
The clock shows 3.59
